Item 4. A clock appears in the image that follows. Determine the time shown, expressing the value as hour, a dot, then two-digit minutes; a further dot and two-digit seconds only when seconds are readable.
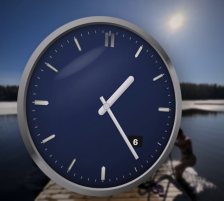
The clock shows 1.24
